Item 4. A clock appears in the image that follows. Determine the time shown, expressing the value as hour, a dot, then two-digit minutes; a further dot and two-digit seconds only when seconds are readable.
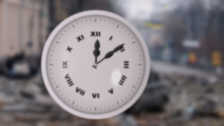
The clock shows 12.09
